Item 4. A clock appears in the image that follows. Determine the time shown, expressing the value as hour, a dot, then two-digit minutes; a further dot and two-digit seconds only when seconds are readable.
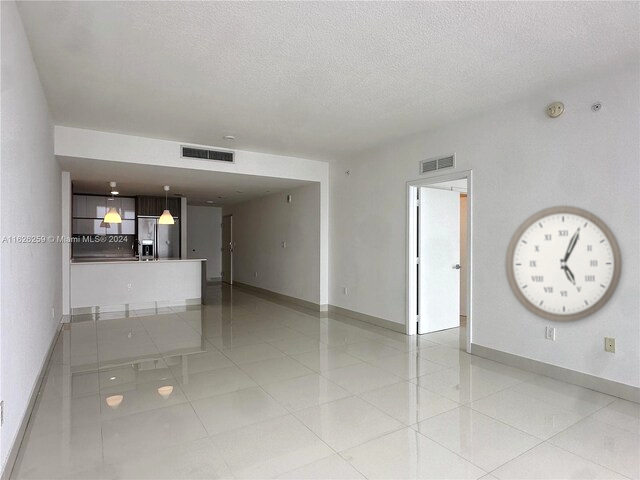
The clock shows 5.04
